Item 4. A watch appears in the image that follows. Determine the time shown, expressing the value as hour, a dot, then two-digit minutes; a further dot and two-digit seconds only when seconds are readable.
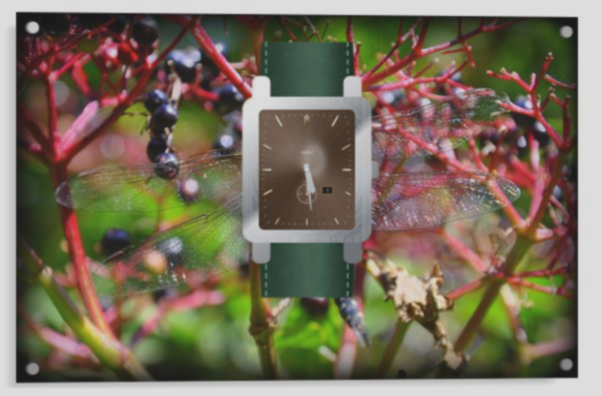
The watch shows 5.29
